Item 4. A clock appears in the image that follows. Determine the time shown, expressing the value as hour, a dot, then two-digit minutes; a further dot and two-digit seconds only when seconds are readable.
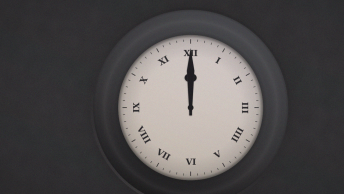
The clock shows 12.00
